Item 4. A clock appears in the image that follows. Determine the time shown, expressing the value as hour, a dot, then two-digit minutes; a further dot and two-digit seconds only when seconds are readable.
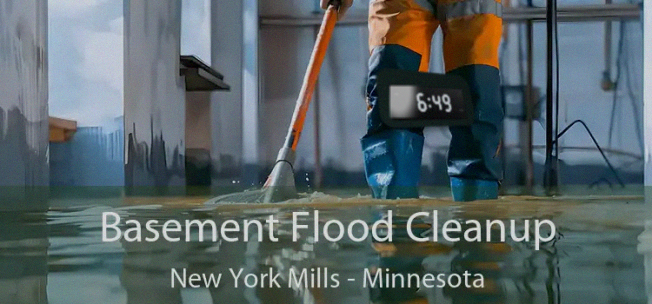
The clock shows 6.49
